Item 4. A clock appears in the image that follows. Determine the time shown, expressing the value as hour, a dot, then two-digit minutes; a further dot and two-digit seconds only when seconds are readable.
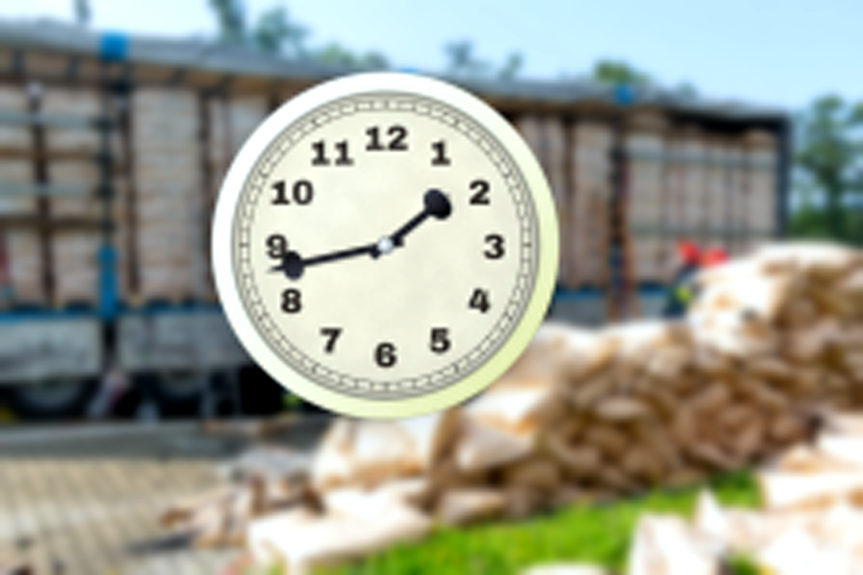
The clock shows 1.43
